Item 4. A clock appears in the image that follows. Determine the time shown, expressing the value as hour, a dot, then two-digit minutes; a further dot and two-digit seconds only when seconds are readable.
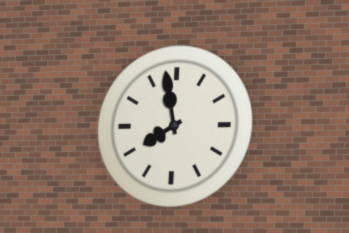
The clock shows 7.58
